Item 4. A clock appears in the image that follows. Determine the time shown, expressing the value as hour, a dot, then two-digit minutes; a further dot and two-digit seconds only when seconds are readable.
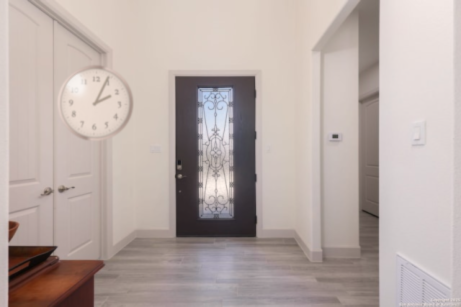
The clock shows 2.04
